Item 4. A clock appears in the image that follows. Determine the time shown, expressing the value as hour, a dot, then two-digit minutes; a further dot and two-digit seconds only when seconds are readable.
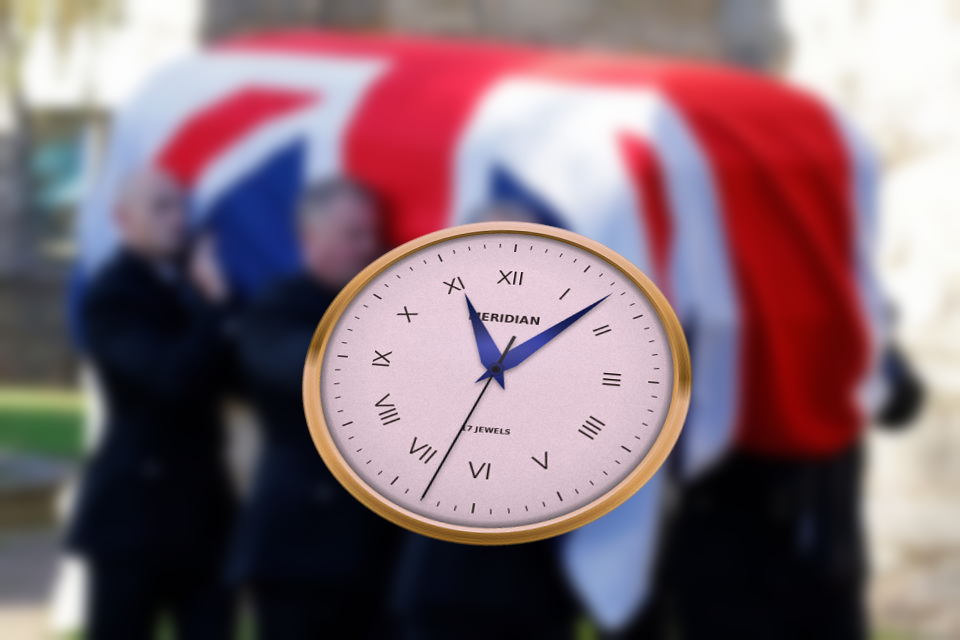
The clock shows 11.07.33
